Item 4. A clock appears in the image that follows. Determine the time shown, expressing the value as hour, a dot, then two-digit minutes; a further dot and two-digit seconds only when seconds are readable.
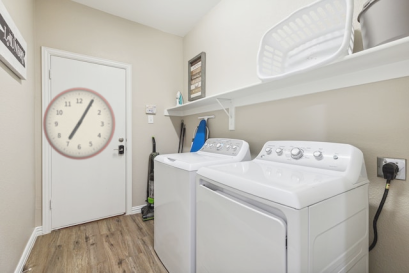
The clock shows 7.05
